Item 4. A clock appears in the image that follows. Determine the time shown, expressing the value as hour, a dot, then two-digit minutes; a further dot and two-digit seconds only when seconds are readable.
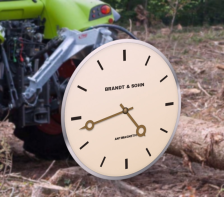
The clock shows 4.43
